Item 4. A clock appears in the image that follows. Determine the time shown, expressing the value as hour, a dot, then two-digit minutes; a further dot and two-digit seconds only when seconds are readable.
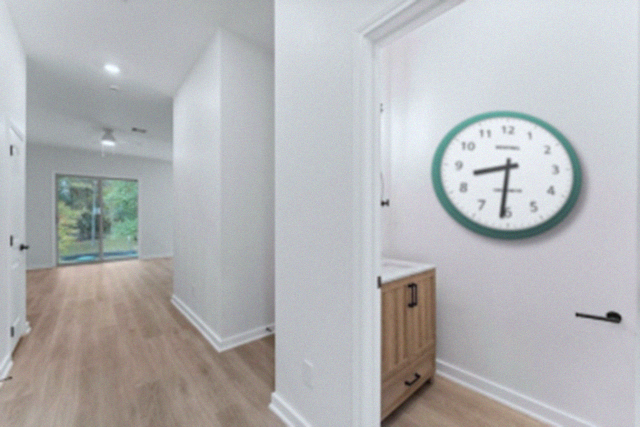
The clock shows 8.31
